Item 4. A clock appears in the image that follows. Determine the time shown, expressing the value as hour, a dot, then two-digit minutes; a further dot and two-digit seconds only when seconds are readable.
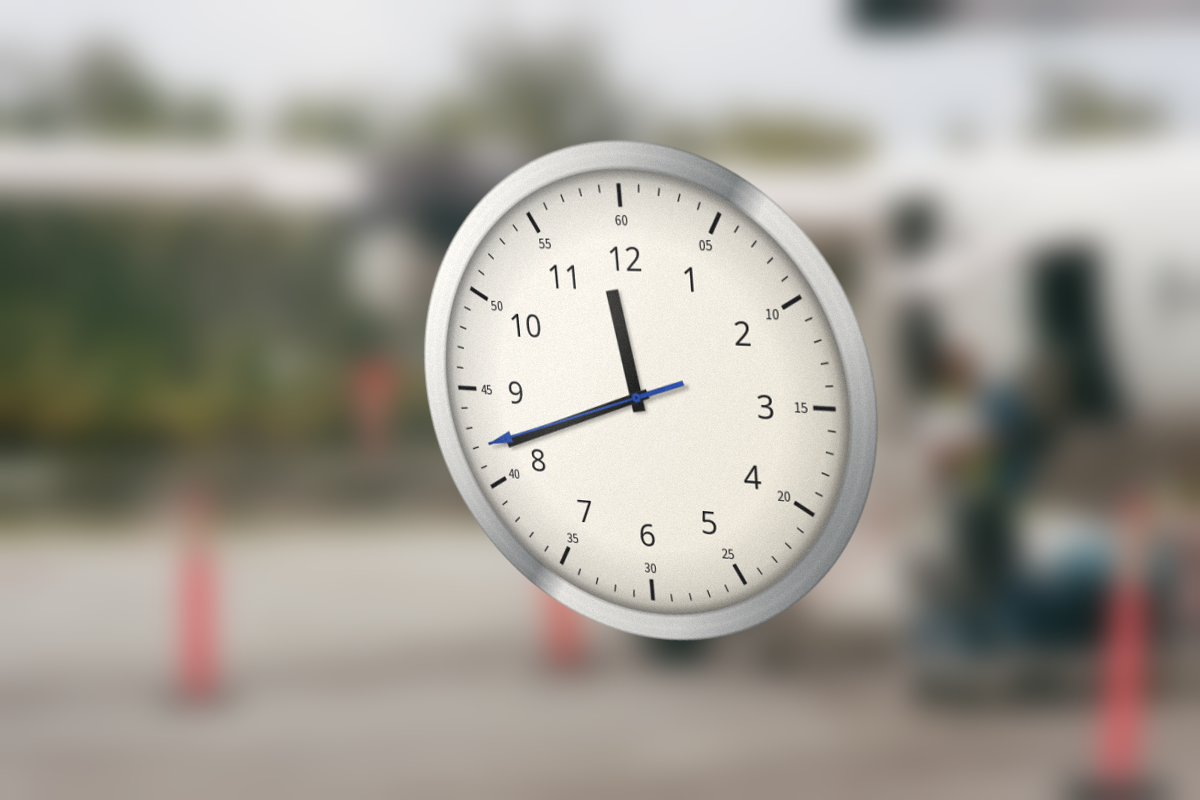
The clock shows 11.41.42
